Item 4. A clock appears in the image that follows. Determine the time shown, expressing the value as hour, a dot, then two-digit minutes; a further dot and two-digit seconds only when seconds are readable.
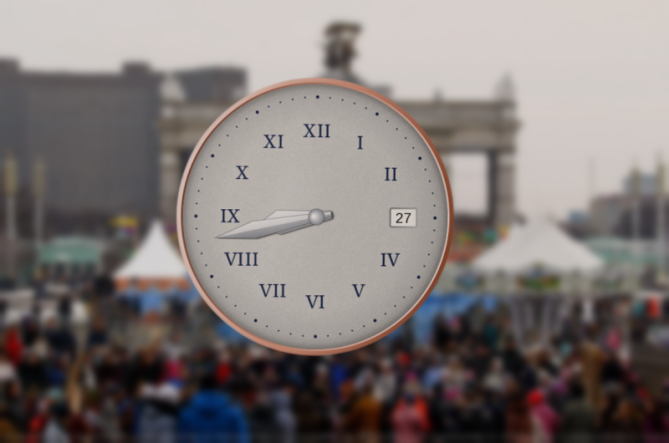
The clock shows 8.43
